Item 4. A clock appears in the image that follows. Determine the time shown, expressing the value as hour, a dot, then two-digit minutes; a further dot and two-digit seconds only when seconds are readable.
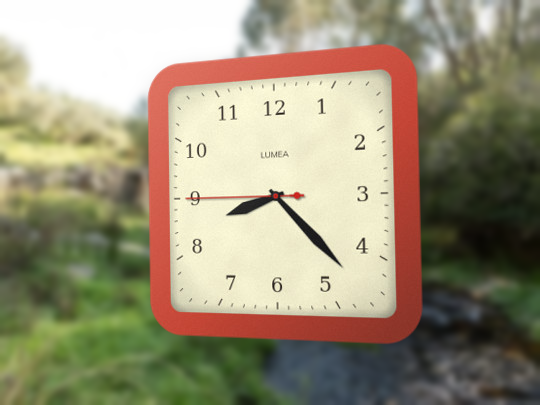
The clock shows 8.22.45
